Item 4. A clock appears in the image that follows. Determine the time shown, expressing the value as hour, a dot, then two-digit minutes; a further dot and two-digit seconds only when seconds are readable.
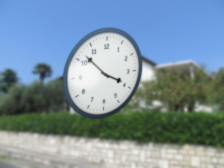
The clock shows 3.52
